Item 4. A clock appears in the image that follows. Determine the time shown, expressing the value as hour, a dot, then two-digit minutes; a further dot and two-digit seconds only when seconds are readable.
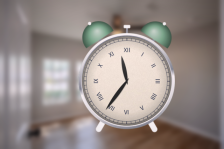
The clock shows 11.36
